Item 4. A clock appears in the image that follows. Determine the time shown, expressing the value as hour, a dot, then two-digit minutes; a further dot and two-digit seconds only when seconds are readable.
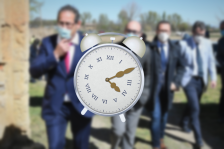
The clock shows 4.10
